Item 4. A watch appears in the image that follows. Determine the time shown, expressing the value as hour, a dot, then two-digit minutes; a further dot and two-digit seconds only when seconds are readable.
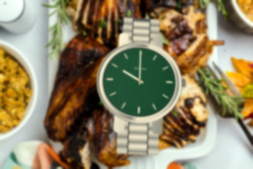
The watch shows 10.00
